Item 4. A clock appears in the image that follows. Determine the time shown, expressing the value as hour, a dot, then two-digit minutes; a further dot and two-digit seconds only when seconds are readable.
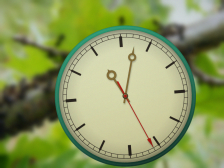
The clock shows 11.02.26
